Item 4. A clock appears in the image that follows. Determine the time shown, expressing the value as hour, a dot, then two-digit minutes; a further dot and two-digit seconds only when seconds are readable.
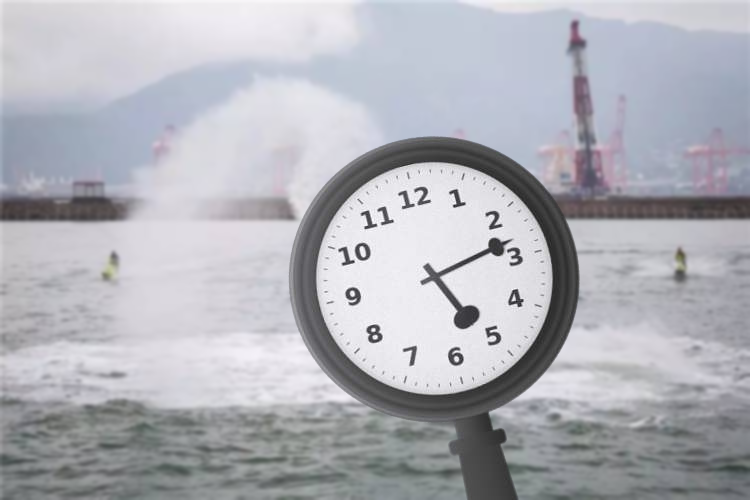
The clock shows 5.13
